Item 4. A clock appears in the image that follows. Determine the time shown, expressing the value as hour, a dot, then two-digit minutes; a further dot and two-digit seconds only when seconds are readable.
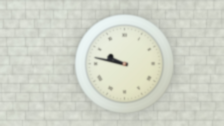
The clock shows 9.47
